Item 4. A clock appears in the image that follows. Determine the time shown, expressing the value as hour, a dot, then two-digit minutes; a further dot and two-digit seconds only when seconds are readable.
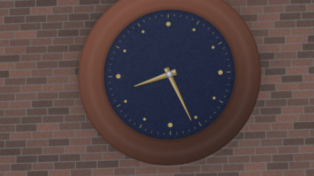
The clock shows 8.26
